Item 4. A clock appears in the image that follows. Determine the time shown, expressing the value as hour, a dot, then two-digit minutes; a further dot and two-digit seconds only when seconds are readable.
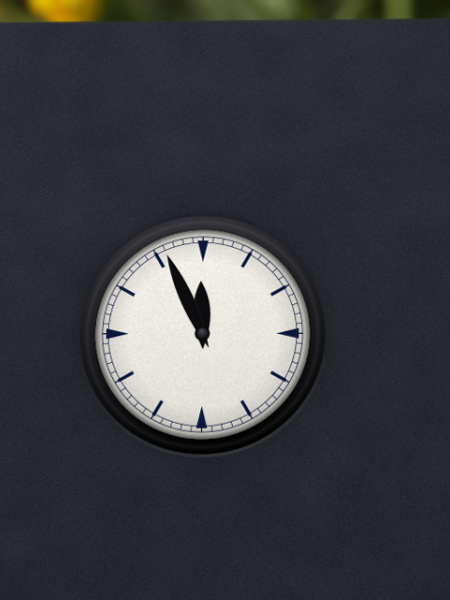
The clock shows 11.56
